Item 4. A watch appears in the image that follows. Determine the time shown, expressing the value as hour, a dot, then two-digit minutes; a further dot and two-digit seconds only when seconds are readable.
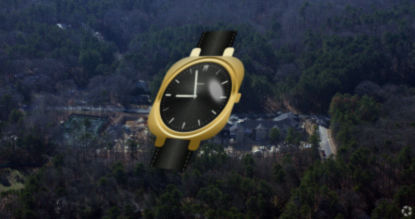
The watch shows 8.57
